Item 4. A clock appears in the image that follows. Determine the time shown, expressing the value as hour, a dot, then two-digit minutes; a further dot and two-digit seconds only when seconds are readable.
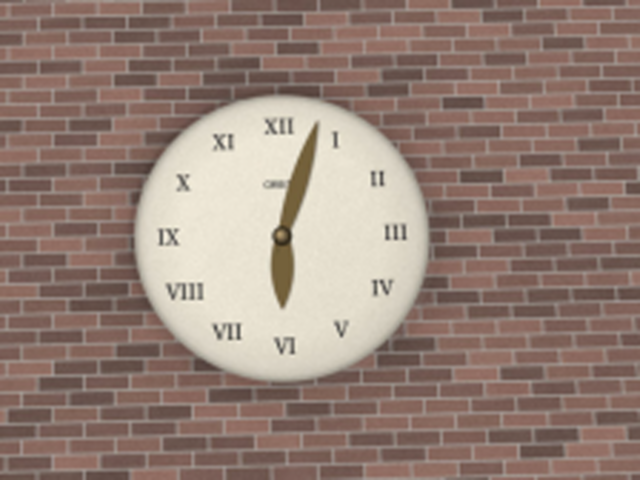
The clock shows 6.03
